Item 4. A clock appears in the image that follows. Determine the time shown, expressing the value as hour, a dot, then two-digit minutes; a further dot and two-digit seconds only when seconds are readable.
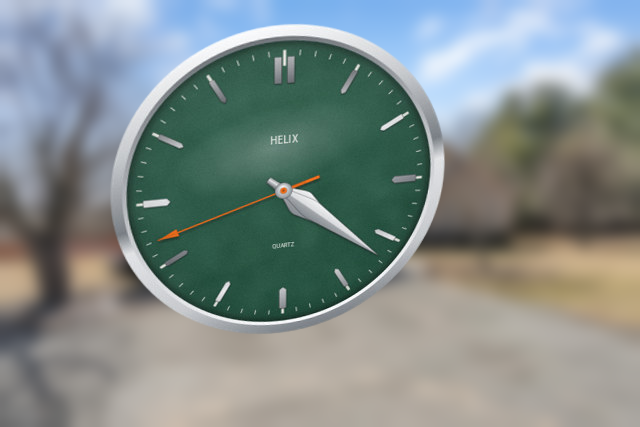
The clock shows 4.21.42
